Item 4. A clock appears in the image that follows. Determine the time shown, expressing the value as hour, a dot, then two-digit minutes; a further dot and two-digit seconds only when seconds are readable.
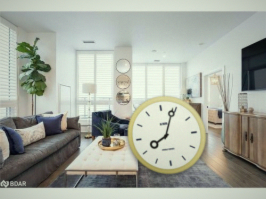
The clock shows 8.04
